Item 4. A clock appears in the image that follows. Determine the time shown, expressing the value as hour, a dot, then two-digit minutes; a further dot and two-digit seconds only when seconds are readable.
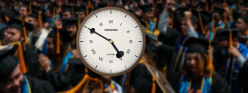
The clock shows 4.50
